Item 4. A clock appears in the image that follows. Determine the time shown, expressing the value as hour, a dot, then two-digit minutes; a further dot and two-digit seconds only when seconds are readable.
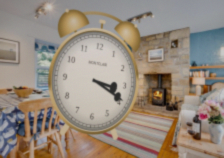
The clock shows 3.19
